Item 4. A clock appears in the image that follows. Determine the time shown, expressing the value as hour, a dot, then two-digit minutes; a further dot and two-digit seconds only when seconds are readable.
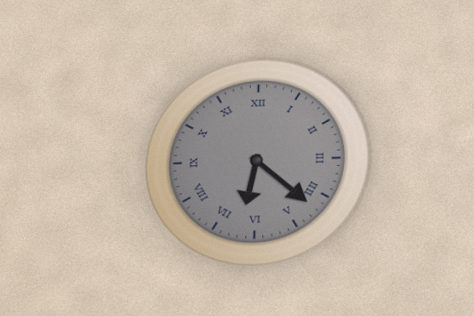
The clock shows 6.22
